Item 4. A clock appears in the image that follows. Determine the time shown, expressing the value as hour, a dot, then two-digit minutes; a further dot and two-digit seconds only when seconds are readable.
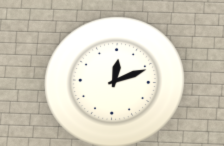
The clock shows 12.11
